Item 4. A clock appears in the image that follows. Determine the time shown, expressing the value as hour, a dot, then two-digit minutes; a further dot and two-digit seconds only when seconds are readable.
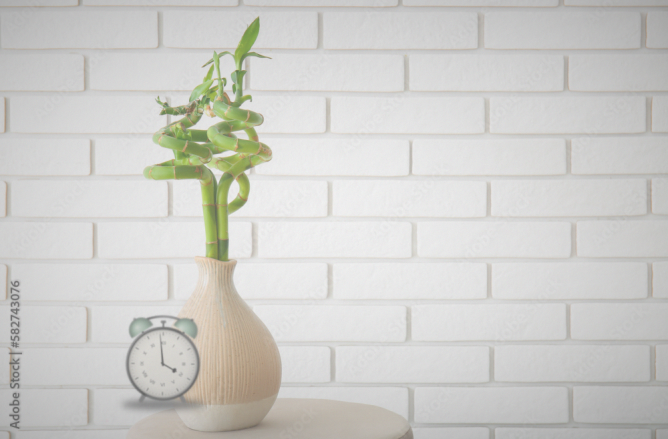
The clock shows 3.59
